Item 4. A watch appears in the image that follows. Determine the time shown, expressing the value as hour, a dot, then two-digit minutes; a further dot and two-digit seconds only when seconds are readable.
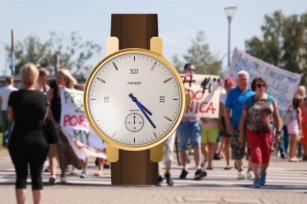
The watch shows 4.24
